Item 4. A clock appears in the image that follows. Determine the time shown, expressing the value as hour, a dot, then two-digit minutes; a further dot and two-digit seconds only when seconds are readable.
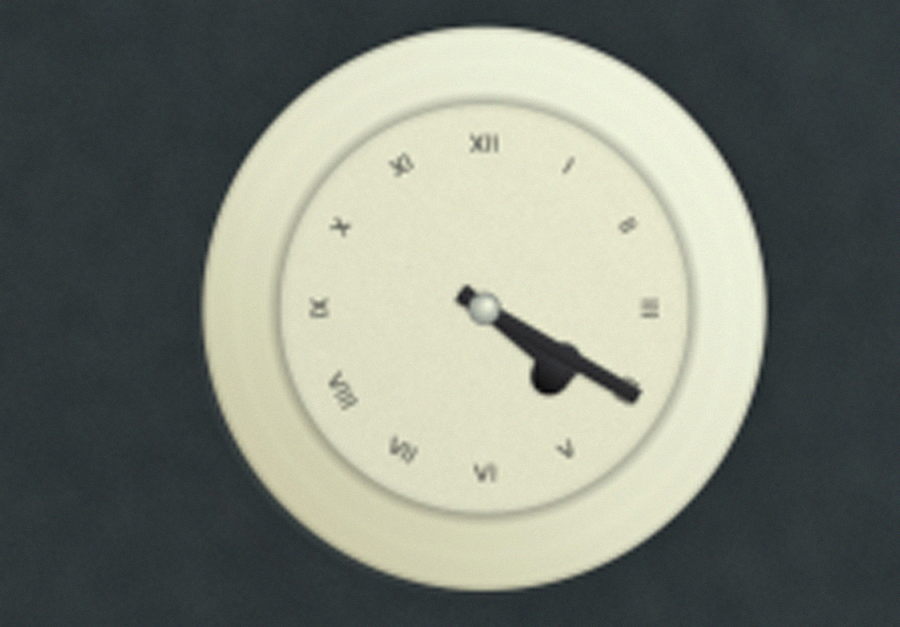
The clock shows 4.20
